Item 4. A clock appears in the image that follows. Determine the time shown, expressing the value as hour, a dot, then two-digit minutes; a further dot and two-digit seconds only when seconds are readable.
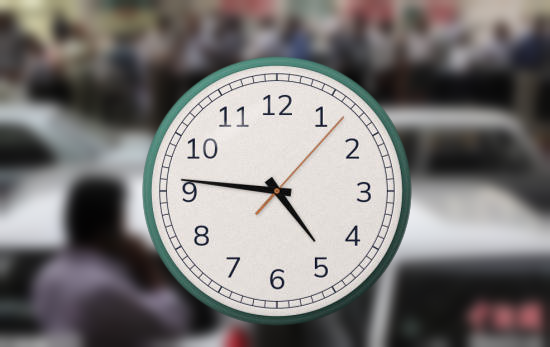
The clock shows 4.46.07
